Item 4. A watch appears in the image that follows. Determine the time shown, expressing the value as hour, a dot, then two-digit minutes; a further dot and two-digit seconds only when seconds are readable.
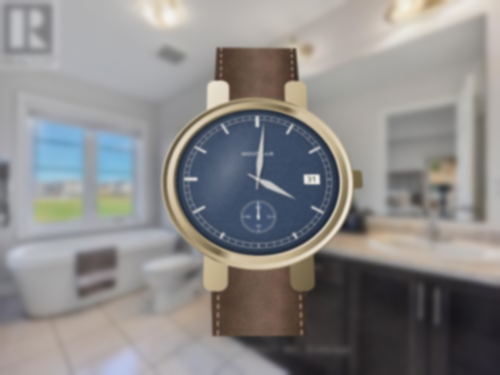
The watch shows 4.01
